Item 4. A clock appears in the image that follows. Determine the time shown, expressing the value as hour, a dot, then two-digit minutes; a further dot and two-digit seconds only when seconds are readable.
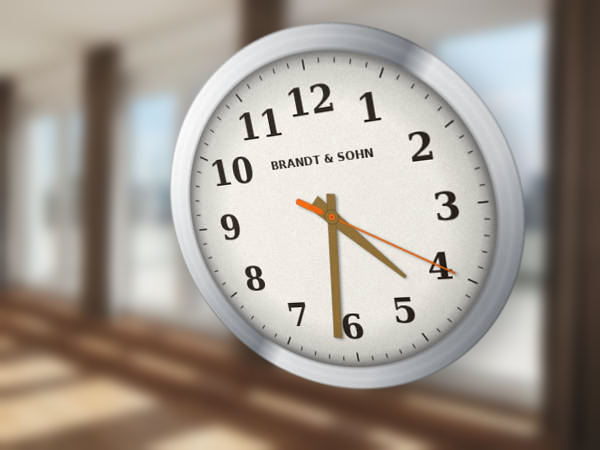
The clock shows 4.31.20
